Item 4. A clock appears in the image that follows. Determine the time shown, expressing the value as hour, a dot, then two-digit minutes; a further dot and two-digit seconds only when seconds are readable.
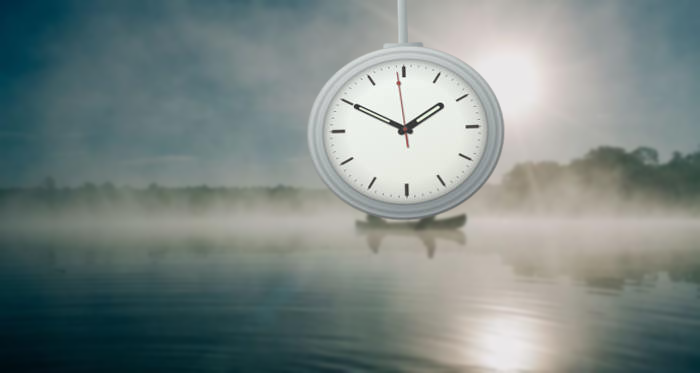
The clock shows 1.49.59
